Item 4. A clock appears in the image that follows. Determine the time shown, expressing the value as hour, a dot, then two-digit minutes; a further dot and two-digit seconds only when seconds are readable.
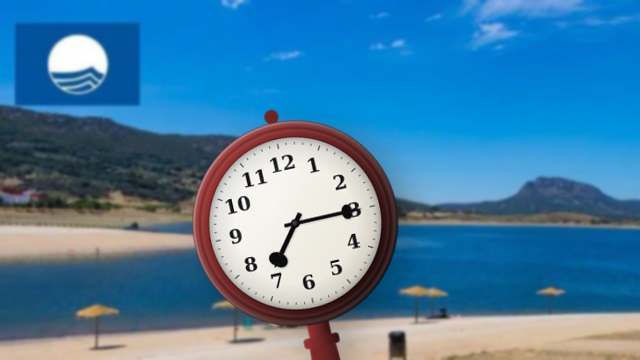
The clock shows 7.15
